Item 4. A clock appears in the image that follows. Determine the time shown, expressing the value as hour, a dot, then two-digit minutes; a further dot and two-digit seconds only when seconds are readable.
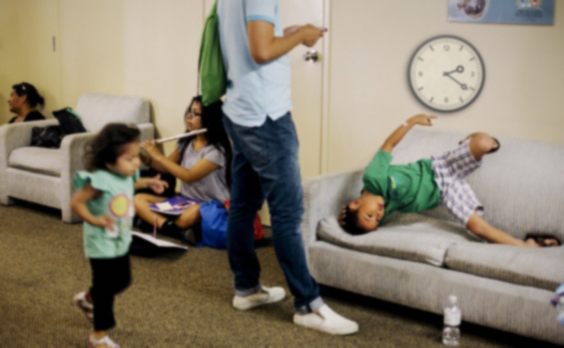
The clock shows 2.21
